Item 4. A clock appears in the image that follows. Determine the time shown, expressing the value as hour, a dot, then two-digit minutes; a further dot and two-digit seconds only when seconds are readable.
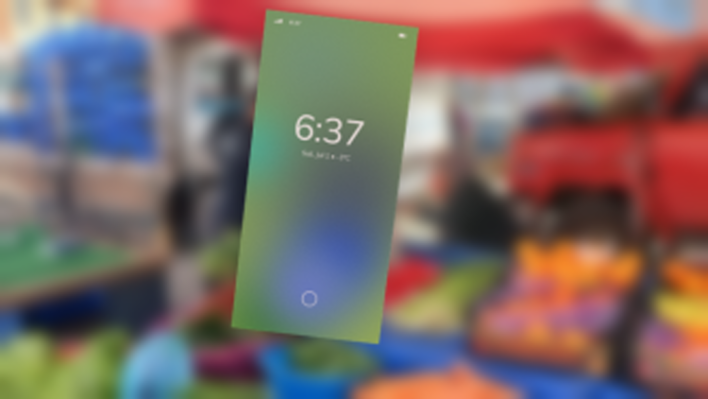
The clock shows 6.37
